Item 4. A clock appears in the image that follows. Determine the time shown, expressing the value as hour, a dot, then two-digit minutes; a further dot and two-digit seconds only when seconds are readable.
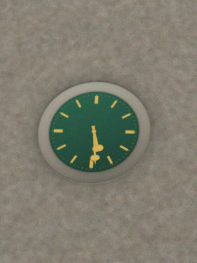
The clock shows 5.29
